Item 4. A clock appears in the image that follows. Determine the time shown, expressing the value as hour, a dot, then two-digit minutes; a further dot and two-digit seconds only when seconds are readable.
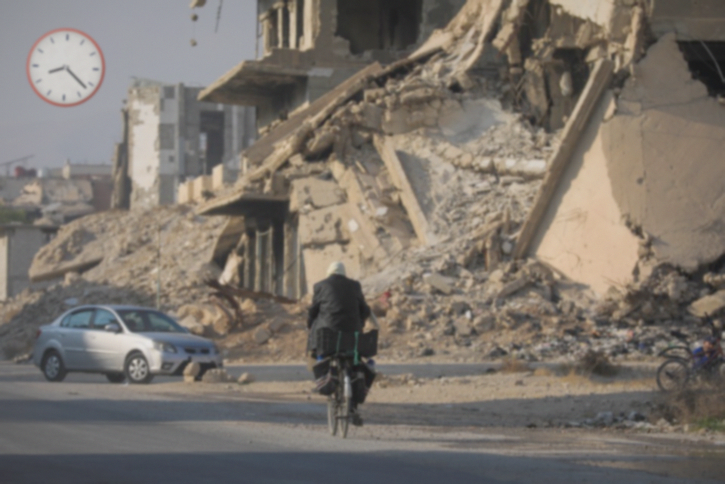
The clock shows 8.22
